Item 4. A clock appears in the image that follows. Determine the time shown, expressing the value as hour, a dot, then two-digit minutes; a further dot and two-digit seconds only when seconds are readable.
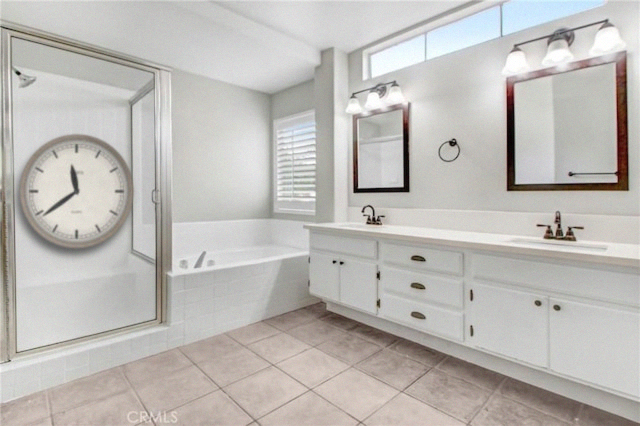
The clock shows 11.39
